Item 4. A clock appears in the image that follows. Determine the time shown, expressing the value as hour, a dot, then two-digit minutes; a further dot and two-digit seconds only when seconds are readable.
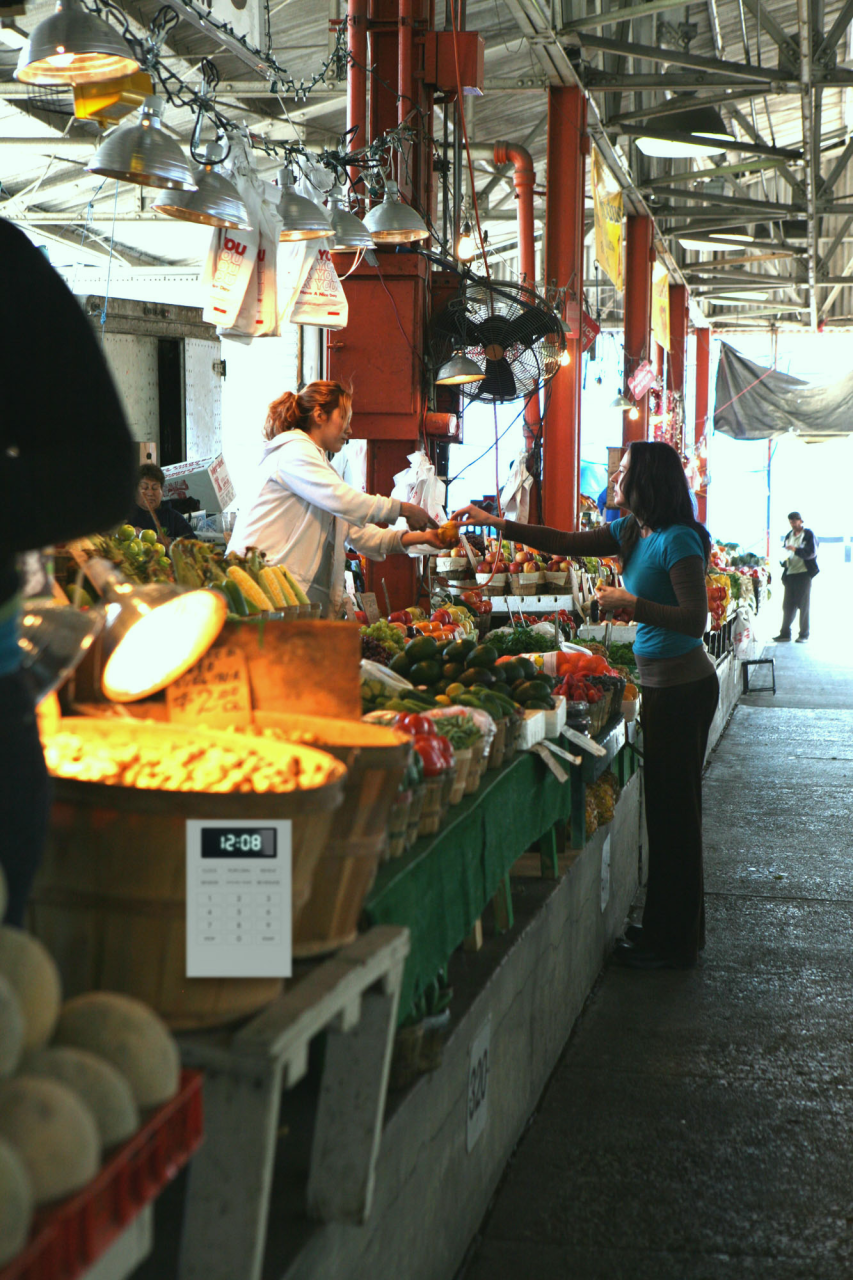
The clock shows 12.08
